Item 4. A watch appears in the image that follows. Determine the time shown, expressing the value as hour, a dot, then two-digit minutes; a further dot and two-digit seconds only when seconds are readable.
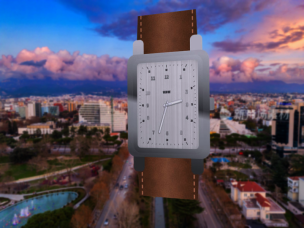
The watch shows 2.33
